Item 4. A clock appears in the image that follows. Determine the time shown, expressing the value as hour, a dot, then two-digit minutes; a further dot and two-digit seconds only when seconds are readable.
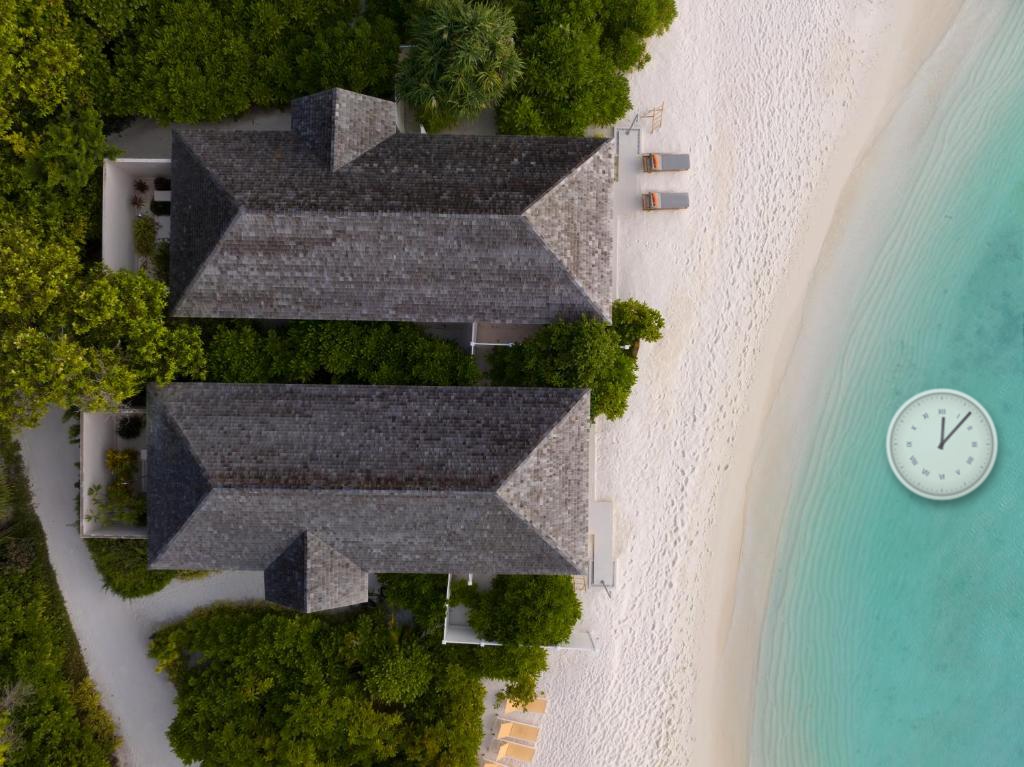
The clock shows 12.07
